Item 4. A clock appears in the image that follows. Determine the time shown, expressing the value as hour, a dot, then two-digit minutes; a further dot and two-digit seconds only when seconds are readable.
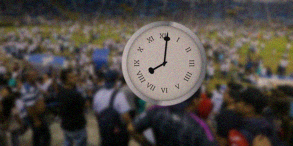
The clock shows 8.01
